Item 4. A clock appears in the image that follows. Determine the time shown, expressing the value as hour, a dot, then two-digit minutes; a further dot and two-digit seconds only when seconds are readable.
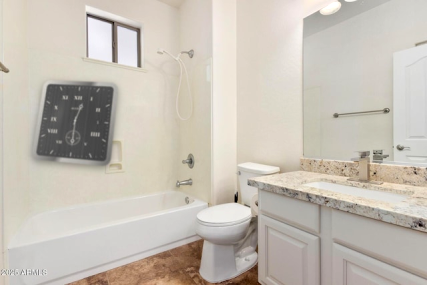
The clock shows 12.30
